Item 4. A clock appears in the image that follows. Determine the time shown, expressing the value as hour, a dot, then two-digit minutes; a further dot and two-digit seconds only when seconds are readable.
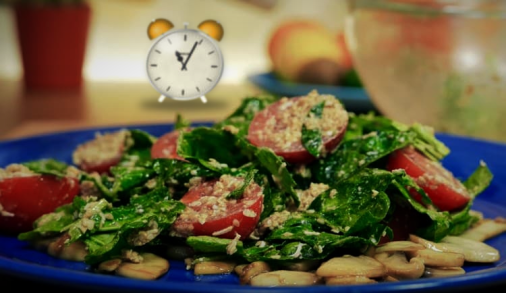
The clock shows 11.04
